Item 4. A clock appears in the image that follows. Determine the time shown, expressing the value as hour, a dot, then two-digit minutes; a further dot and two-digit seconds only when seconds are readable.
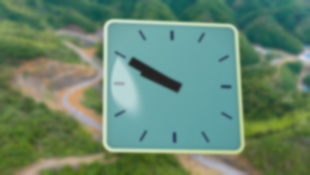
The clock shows 9.50
